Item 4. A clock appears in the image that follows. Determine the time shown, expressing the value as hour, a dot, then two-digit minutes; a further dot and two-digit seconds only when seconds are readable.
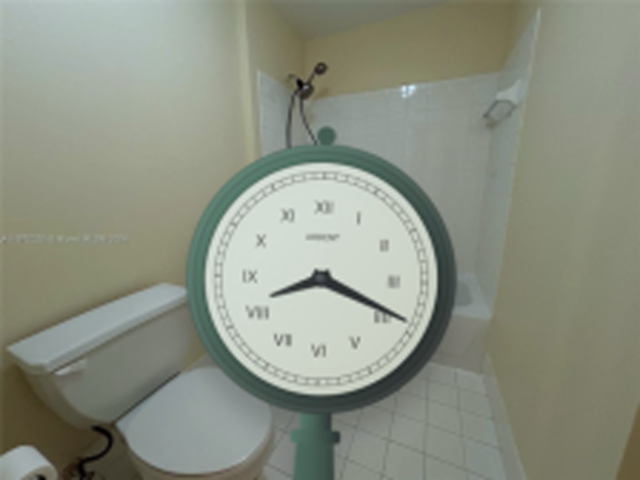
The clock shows 8.19
